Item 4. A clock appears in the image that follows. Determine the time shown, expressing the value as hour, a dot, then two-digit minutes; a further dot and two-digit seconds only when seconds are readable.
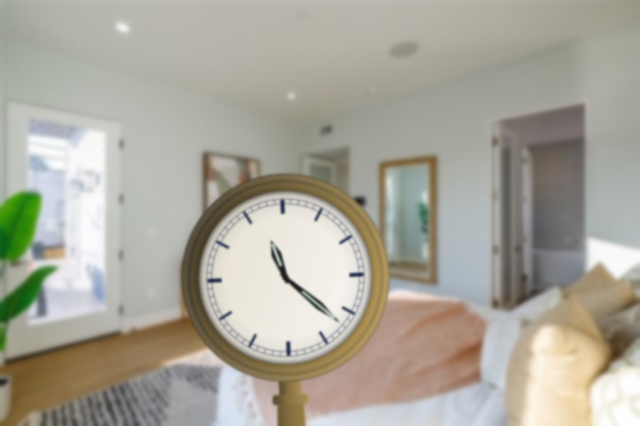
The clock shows 11.22
